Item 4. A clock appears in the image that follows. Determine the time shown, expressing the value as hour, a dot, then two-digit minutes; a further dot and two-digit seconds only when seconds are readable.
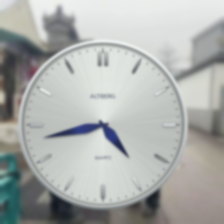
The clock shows 4.43
